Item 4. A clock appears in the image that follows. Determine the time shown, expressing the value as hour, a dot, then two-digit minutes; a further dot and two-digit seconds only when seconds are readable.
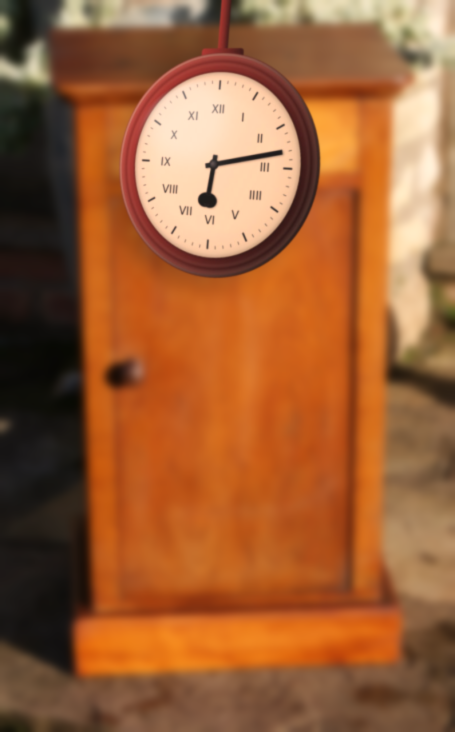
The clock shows 6.13
